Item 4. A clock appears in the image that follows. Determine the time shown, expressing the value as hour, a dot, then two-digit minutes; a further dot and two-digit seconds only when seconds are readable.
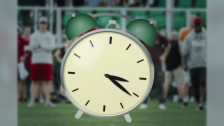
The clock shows 3.21
